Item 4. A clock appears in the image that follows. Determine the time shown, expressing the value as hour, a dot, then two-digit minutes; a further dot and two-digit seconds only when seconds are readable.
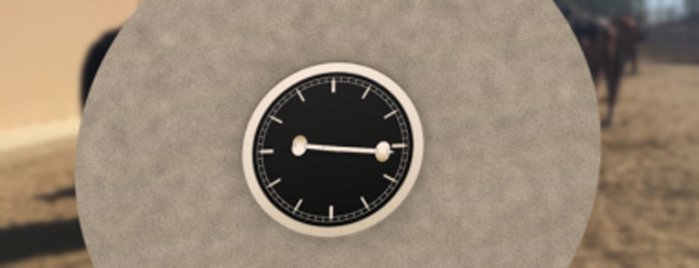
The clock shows 9.16
